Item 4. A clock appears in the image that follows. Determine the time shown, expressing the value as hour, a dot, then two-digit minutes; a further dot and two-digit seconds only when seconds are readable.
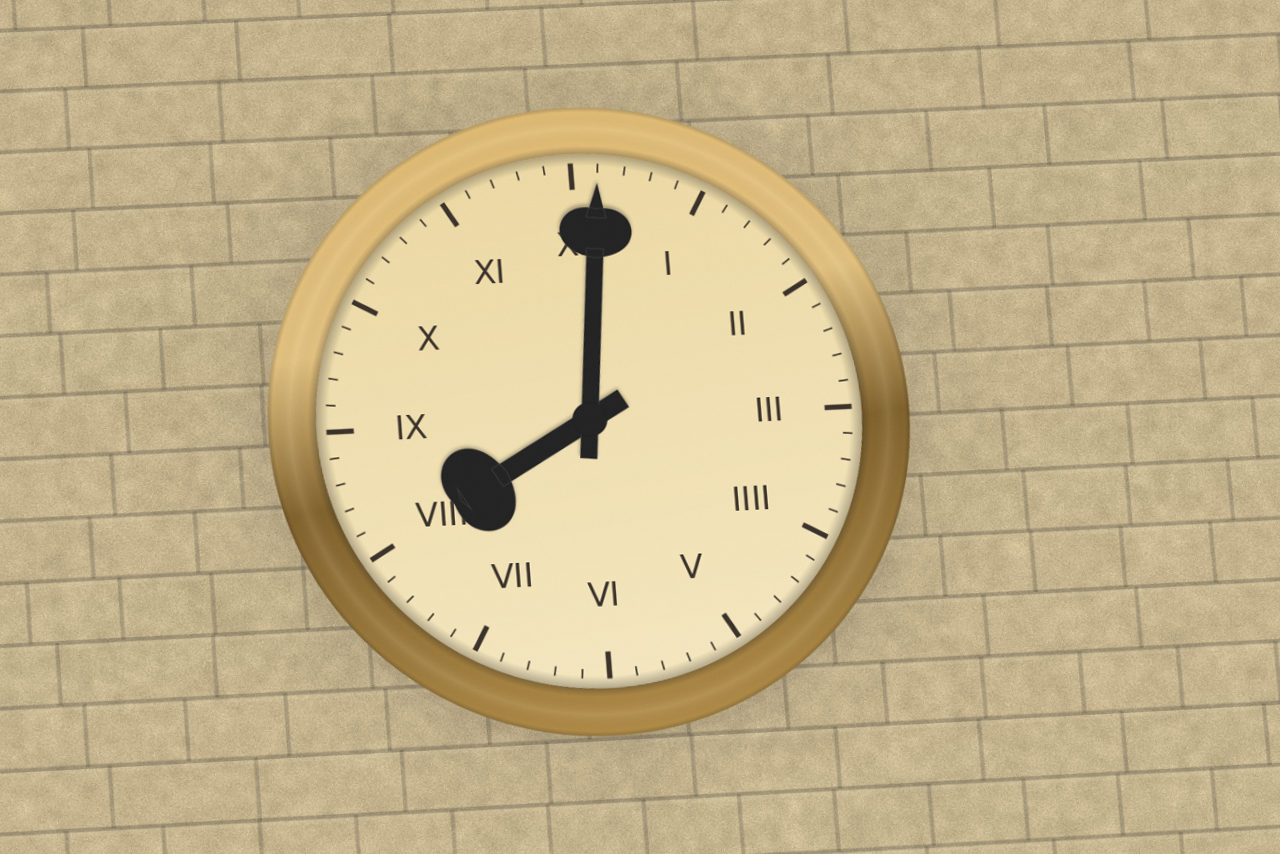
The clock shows 8.01
